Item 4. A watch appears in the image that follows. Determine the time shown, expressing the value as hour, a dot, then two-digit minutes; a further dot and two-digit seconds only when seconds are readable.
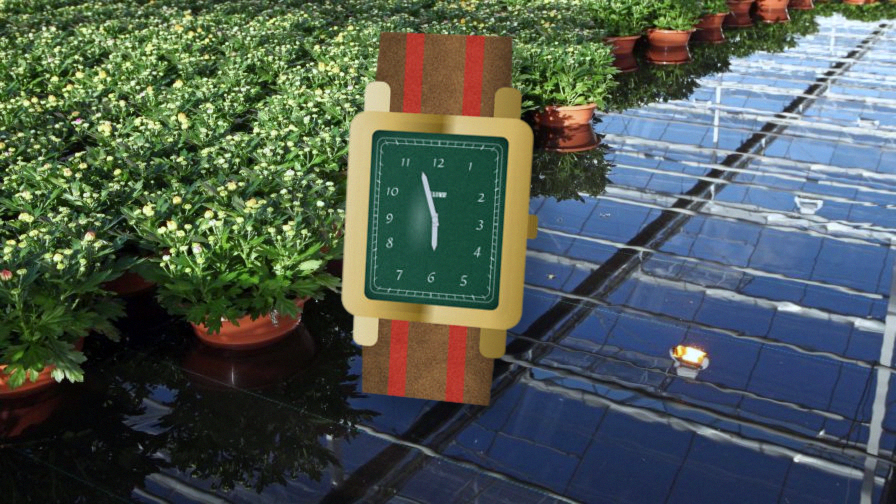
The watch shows 5.57
